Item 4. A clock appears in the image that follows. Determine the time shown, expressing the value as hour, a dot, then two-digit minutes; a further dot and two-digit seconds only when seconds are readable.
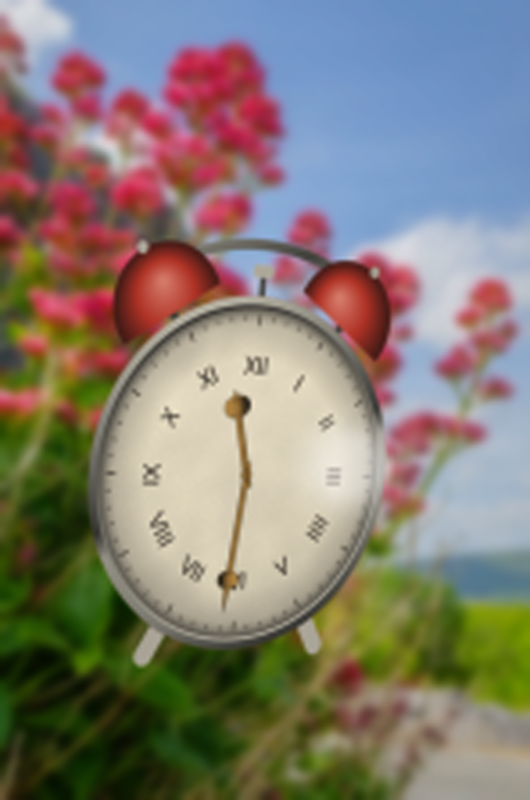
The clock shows 11.31
